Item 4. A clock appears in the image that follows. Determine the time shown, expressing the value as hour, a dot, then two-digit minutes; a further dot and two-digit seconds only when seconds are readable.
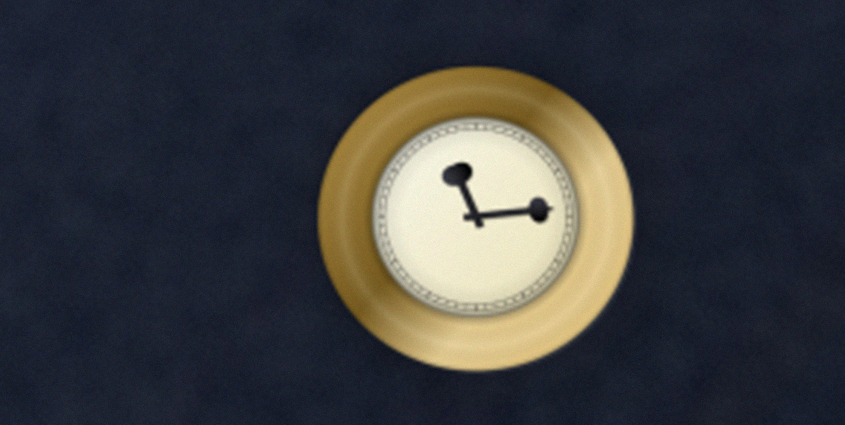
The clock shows 11.14
